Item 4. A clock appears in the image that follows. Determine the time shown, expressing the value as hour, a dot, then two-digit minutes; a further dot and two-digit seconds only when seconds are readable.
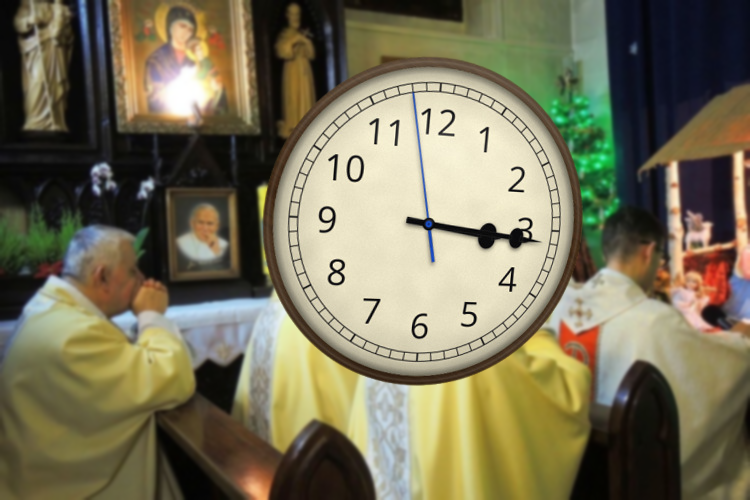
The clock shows 3.15.58
